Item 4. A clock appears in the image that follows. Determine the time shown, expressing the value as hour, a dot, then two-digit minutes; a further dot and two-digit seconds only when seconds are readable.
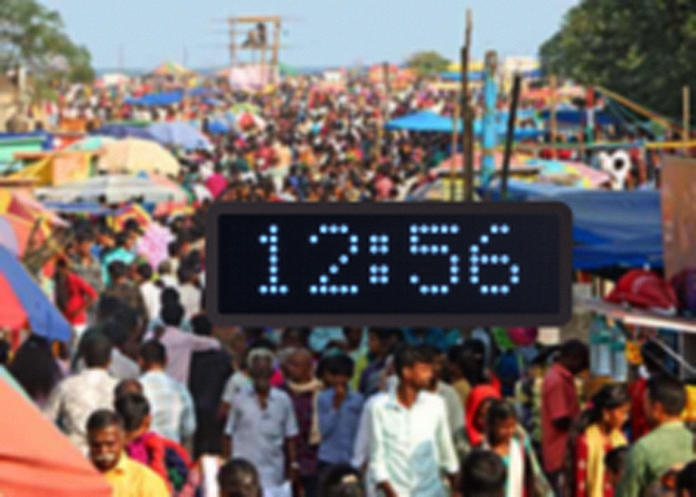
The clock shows 12.56
